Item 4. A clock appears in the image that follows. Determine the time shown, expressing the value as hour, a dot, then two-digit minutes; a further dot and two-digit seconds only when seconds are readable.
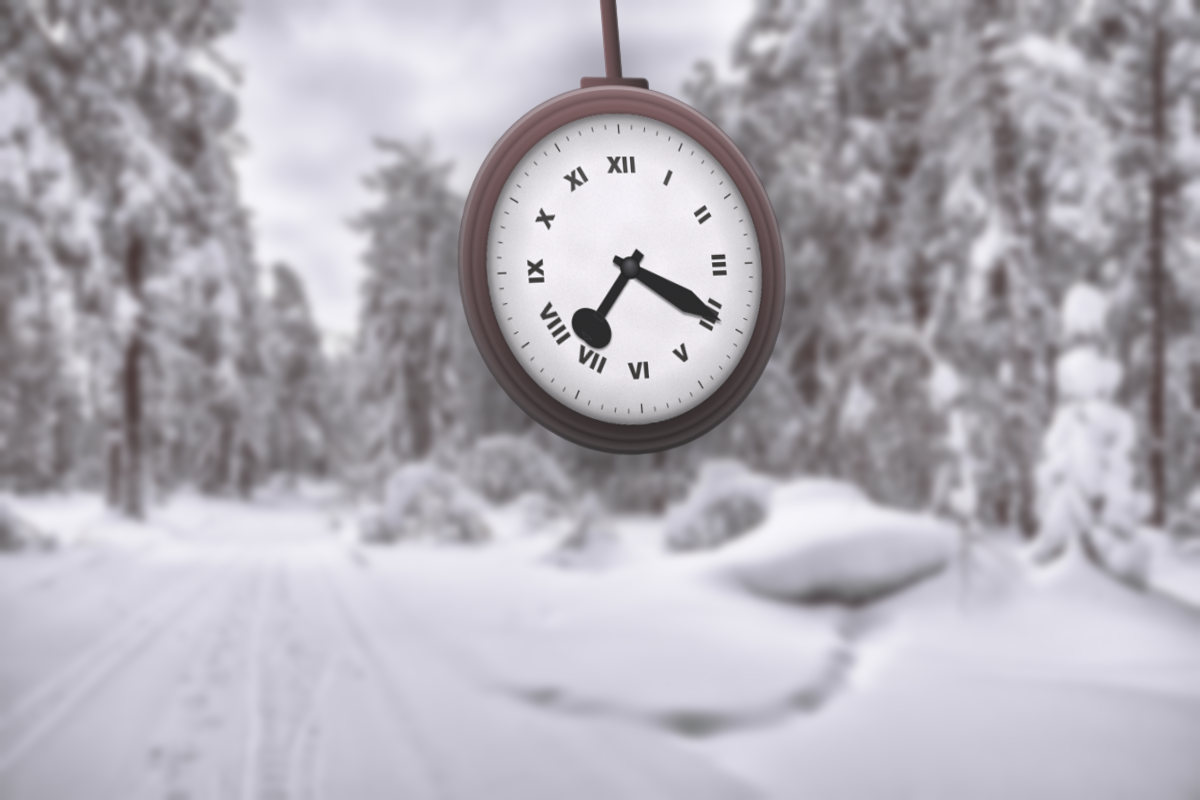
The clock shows 7.20
